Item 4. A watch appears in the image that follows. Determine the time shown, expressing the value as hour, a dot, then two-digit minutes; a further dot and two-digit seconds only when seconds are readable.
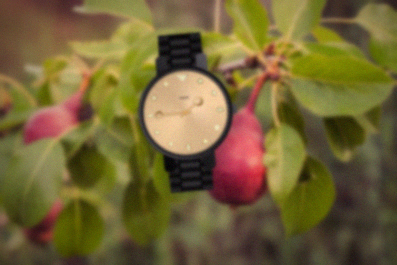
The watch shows 1.45
